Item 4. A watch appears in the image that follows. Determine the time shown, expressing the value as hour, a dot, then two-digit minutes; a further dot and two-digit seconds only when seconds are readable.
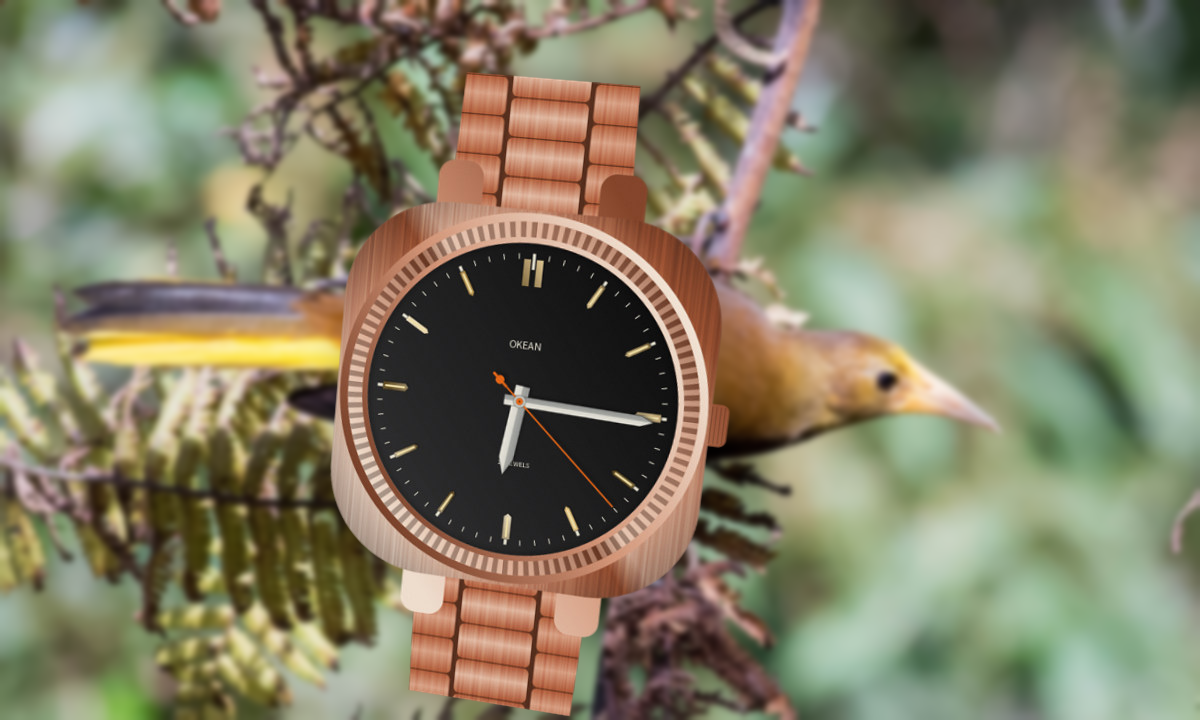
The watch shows 6.15.22
